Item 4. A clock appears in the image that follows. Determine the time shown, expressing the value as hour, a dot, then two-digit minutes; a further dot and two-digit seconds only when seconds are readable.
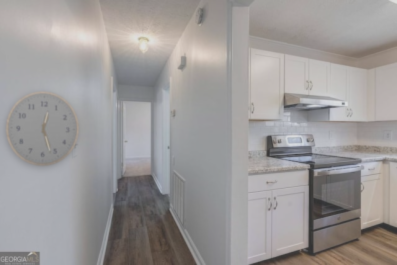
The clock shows 12.27
